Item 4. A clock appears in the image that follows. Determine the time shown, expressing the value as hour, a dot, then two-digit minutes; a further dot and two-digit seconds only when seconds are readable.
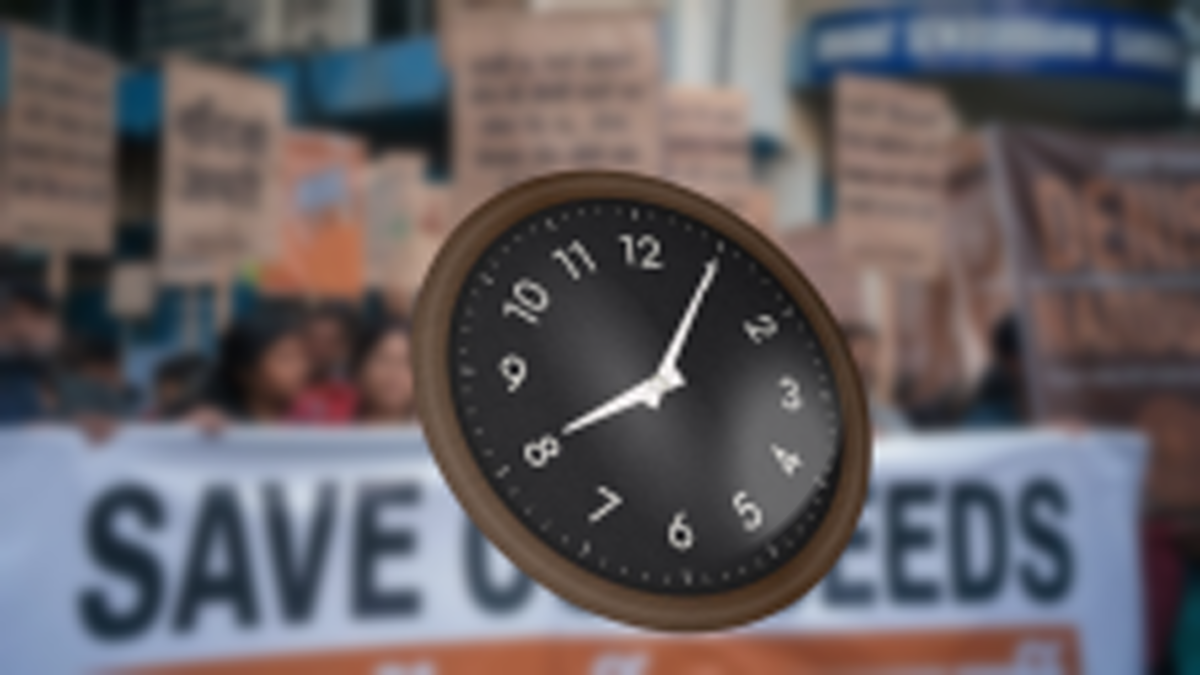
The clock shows 8.05
